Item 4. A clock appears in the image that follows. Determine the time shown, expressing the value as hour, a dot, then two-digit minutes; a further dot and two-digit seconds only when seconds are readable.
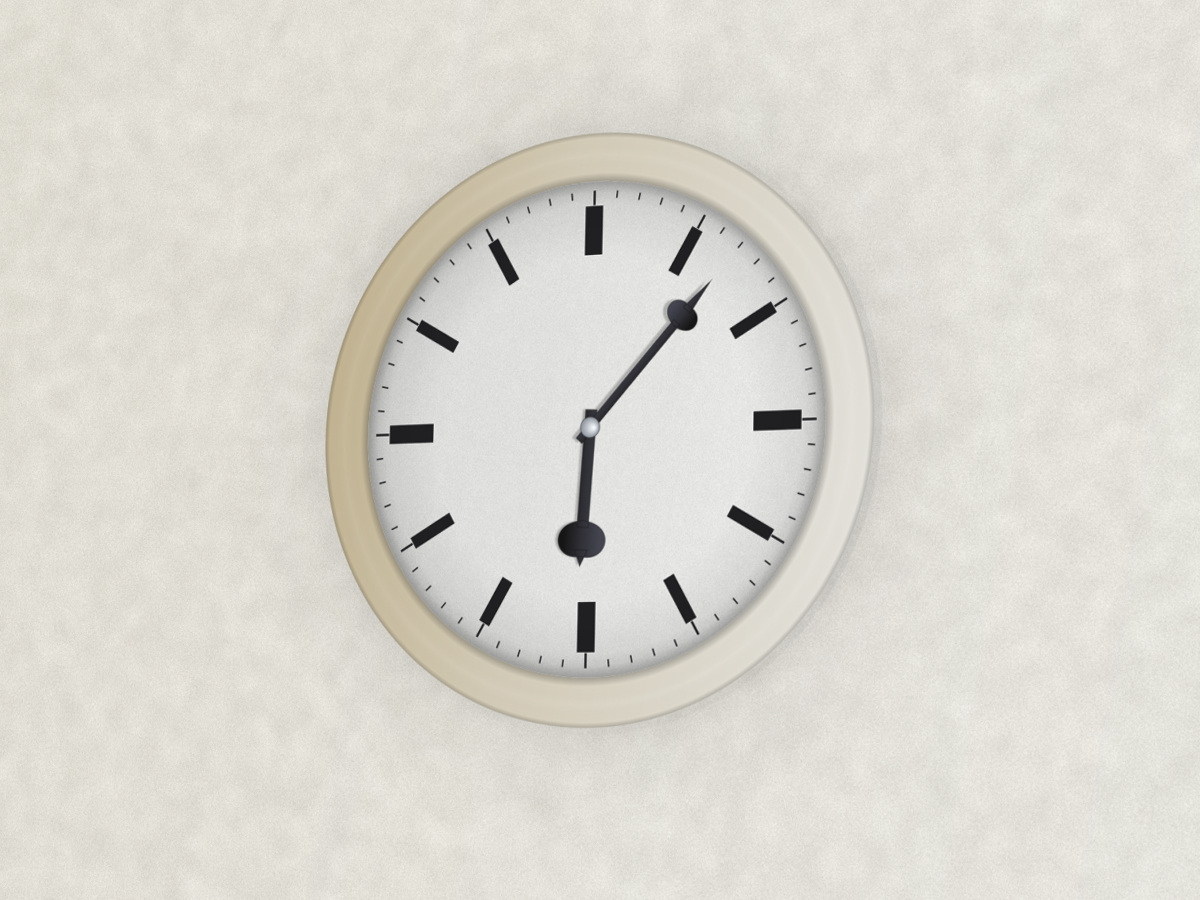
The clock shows 6.07
